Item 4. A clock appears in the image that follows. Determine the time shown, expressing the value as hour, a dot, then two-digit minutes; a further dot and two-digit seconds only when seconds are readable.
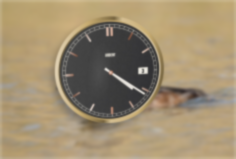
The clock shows 4.21
